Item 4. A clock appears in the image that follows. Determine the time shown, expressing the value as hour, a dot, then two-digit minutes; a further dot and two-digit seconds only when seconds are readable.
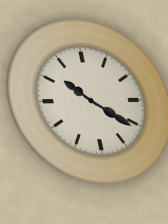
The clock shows 10.21
